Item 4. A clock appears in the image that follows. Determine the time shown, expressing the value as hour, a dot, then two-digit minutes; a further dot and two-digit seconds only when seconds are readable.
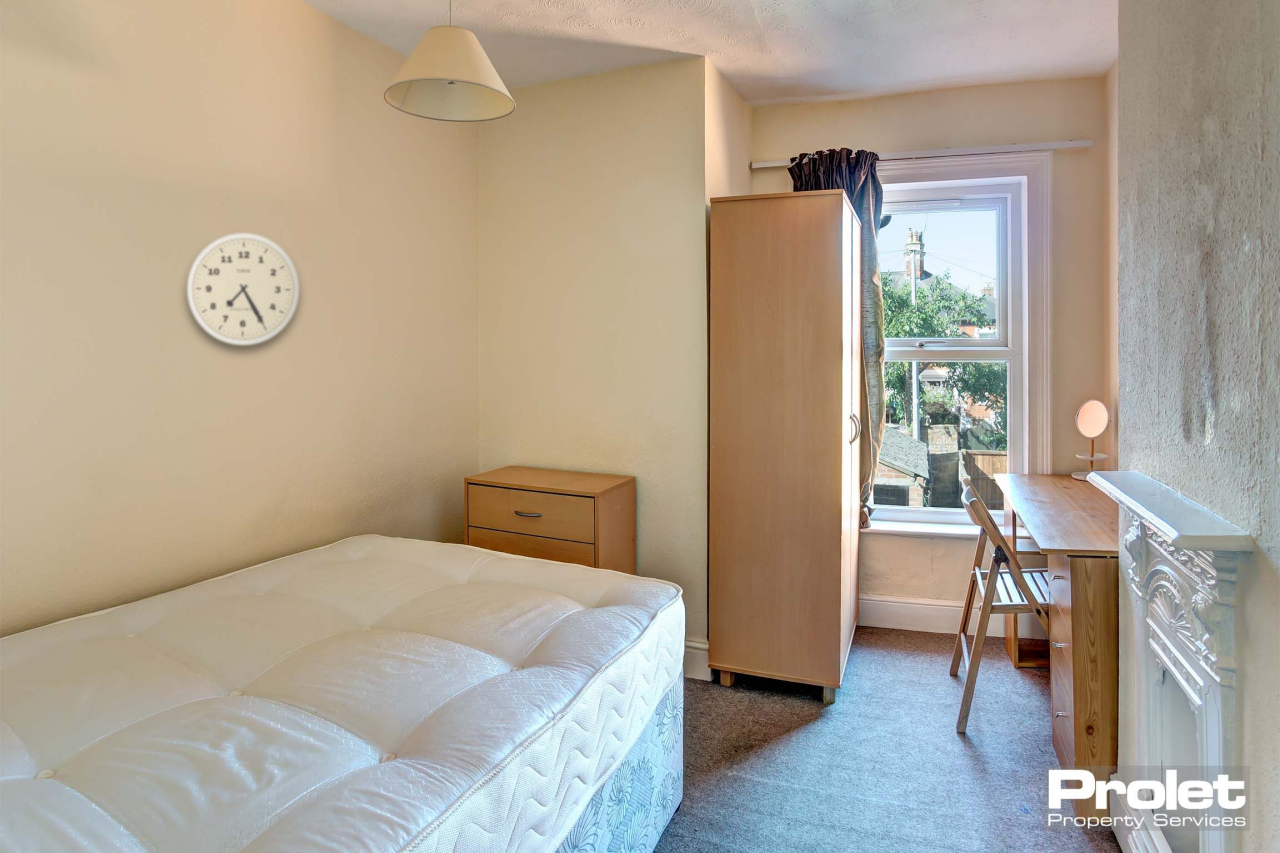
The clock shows 7.25
